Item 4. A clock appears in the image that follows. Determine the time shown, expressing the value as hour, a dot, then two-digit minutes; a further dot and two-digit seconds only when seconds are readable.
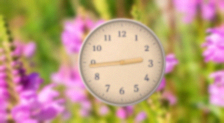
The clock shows 2.44
